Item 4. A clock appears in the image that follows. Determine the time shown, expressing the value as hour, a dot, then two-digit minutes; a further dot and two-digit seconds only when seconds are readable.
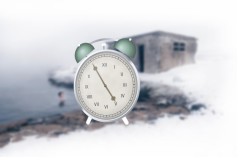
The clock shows 4.55
